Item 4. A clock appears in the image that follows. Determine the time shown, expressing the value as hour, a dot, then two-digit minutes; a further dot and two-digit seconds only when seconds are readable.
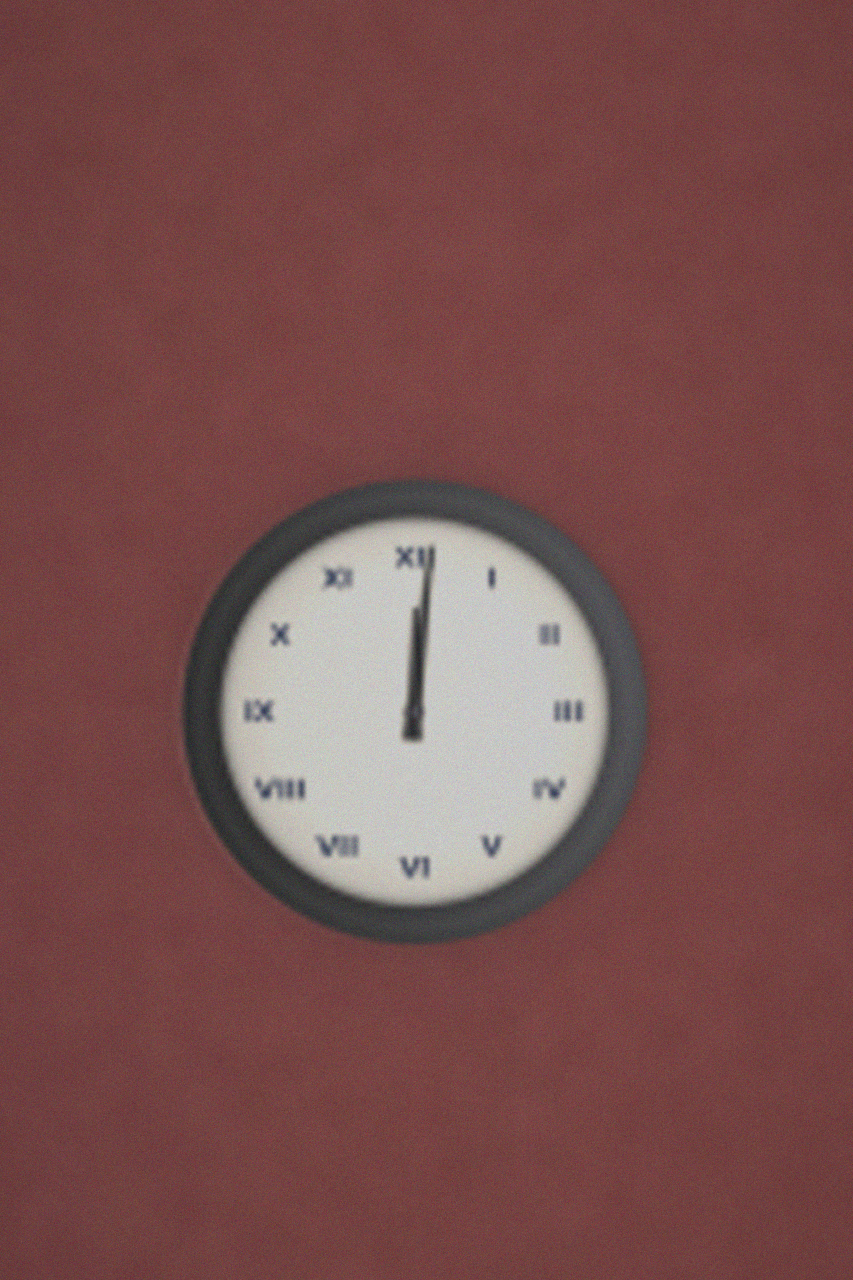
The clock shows 12.01
